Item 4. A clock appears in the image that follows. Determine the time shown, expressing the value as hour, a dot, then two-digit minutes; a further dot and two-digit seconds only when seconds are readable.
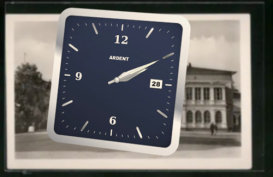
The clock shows 2.10
